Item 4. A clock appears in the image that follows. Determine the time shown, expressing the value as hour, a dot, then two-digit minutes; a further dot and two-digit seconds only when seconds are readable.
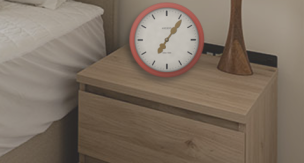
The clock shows 7.06
